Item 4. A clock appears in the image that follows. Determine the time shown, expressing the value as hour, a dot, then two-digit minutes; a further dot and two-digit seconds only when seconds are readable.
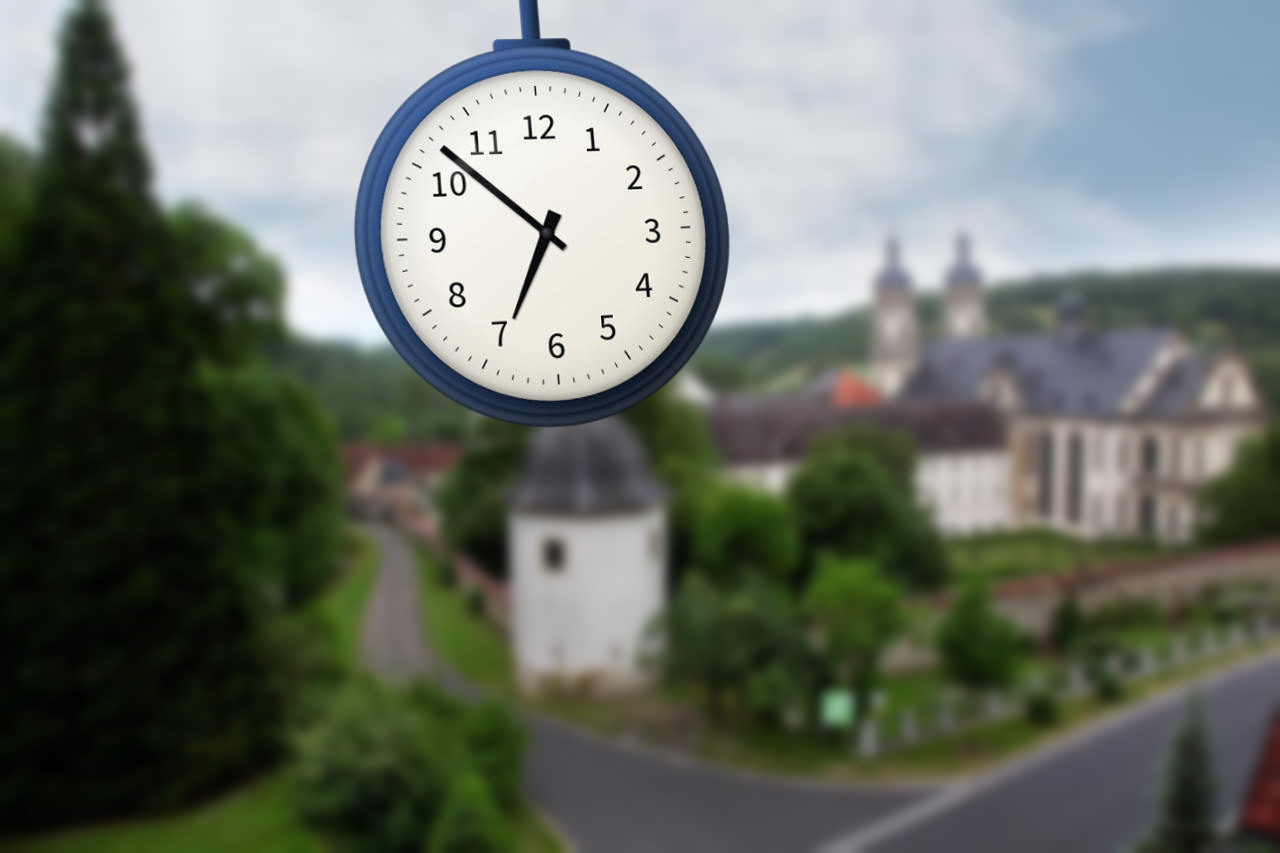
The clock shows 6.52
